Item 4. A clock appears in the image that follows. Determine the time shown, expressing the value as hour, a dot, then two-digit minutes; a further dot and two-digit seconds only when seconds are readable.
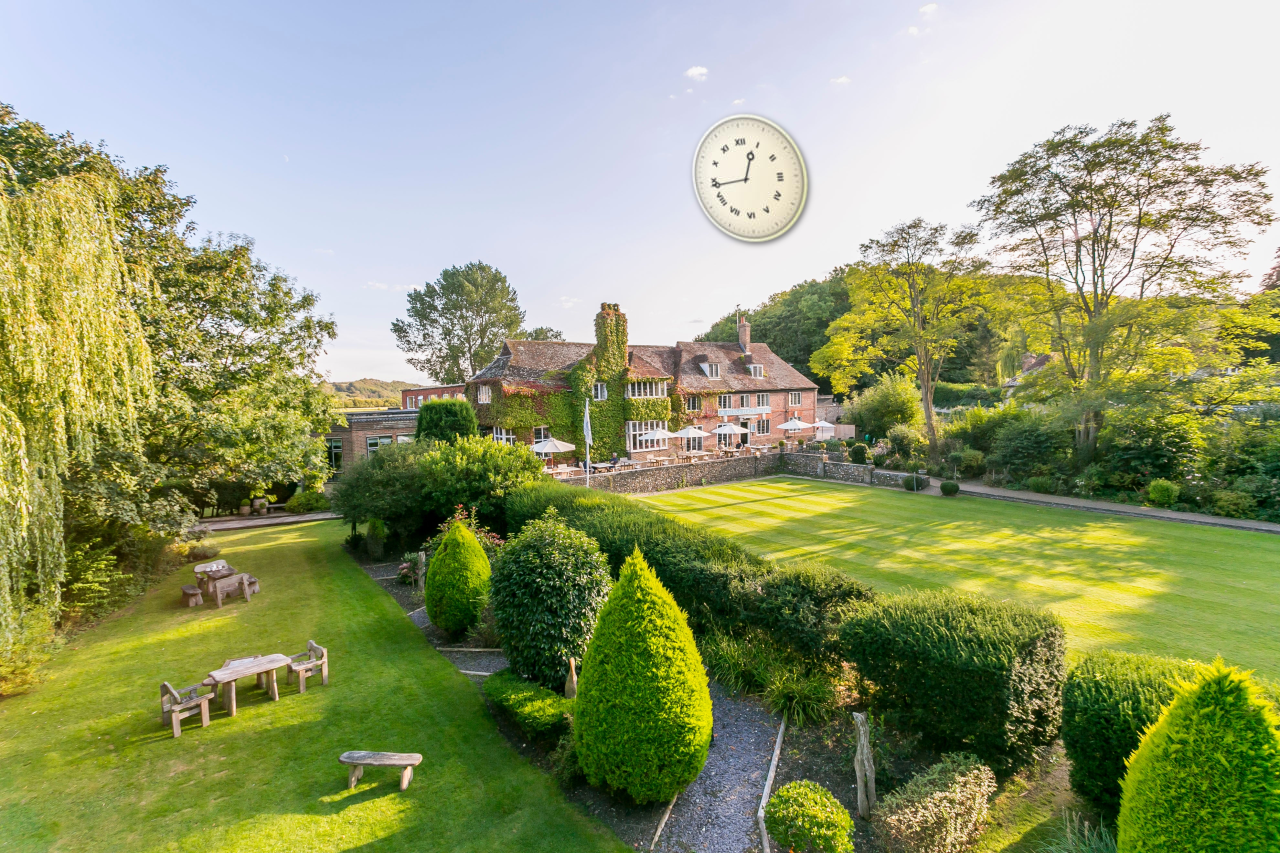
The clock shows 12.44
